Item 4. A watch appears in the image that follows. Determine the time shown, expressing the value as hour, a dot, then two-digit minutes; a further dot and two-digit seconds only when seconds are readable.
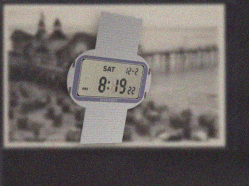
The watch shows 8.19.22
